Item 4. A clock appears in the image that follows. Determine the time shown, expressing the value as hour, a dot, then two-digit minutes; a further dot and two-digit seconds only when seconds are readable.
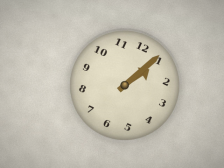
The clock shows 1.04
